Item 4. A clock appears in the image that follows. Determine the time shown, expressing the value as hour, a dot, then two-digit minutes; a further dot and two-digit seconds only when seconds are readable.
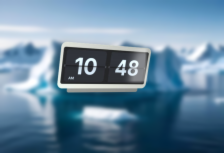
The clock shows 10.48
